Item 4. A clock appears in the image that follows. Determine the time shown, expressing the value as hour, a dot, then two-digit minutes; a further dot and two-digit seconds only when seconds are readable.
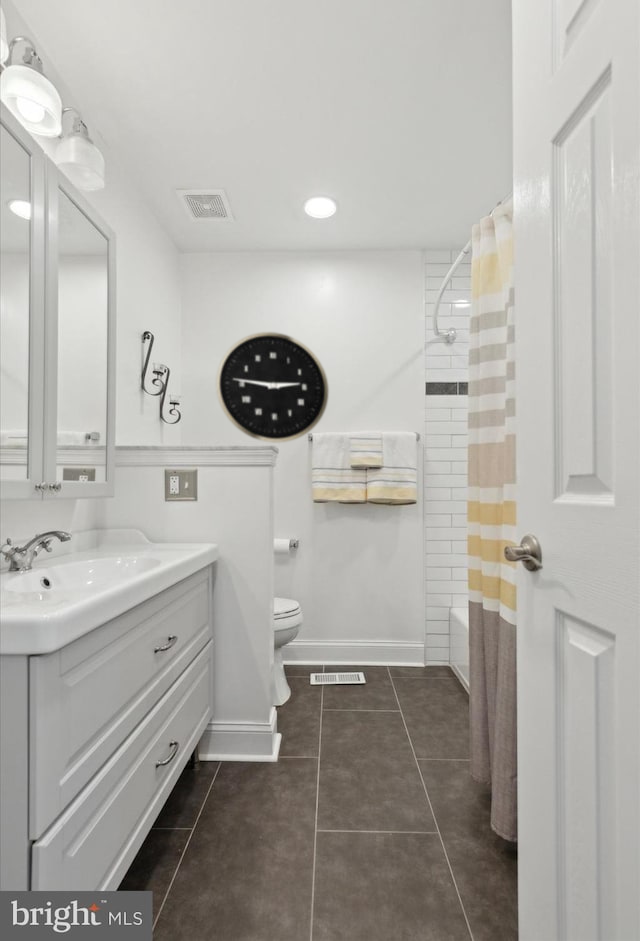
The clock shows 2.46
